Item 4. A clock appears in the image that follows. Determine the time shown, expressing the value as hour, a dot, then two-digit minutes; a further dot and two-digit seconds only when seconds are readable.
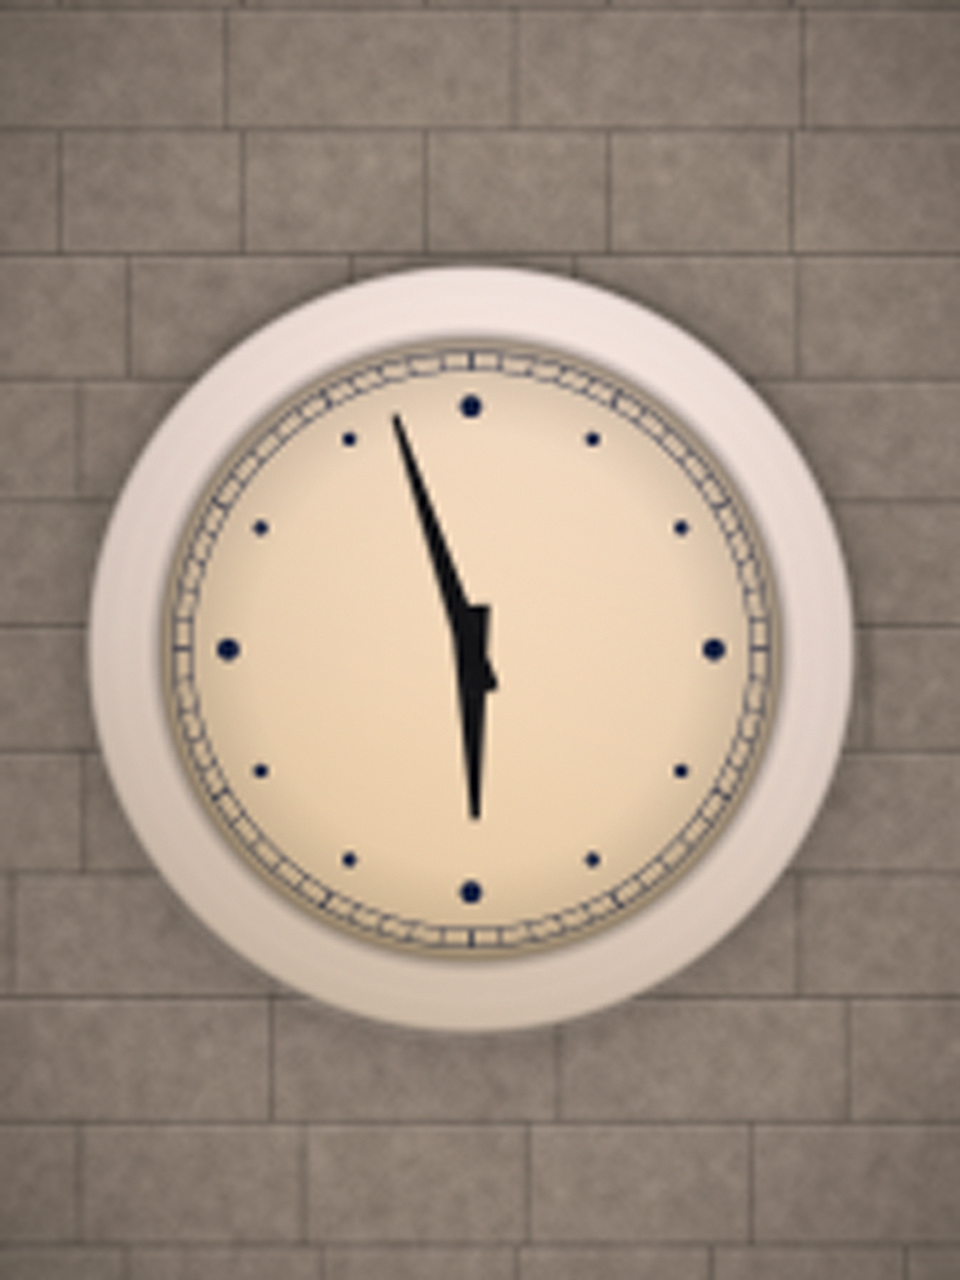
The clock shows 5.57
